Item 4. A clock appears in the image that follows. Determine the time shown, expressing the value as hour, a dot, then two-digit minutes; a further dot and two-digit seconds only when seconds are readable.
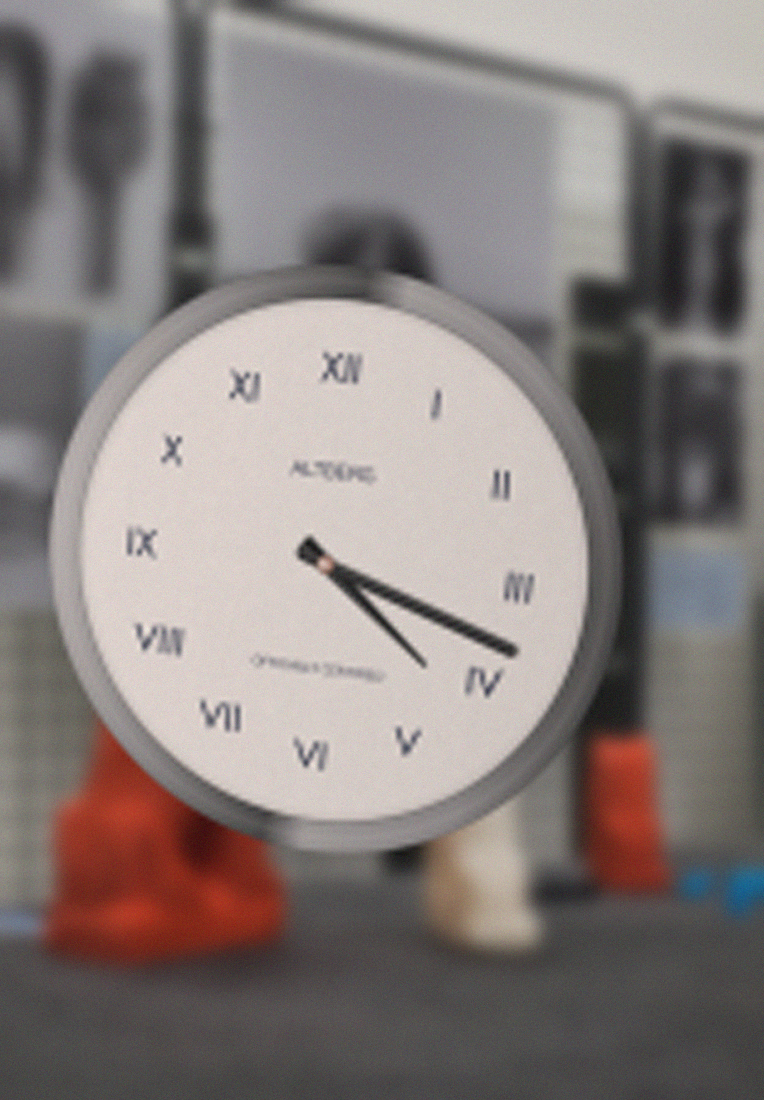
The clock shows 4.18
